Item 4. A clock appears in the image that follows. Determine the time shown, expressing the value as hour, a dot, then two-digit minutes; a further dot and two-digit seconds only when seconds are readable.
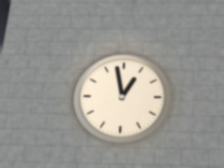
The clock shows 12.58
